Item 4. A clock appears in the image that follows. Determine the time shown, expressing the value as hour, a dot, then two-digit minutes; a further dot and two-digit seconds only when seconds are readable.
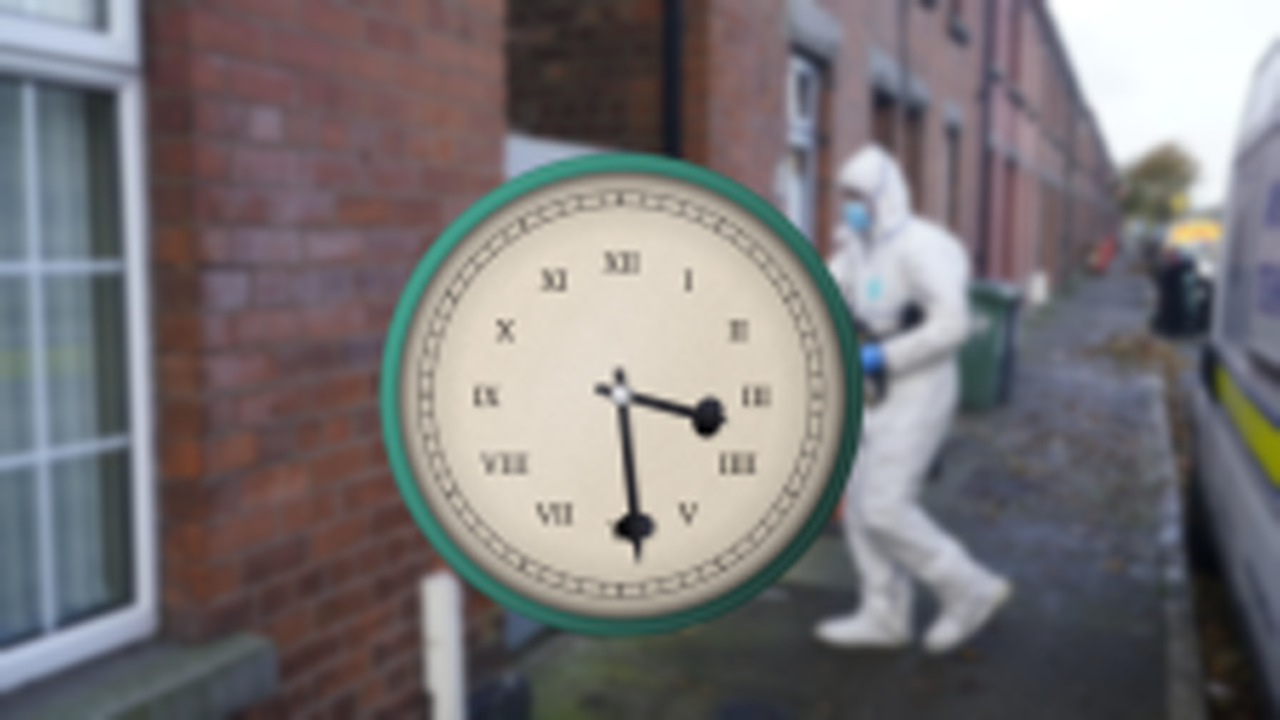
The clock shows 3.29
